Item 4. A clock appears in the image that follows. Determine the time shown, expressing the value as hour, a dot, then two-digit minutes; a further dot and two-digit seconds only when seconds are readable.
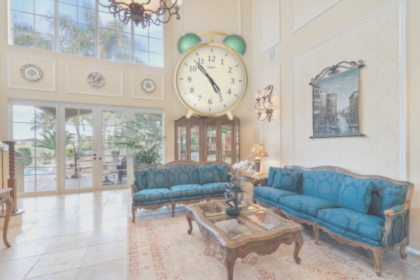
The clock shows 4.53
